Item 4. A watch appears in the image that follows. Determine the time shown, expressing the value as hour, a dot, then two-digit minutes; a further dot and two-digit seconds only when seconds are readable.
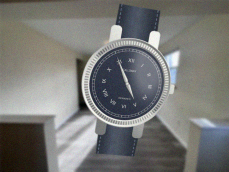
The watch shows 4.55
